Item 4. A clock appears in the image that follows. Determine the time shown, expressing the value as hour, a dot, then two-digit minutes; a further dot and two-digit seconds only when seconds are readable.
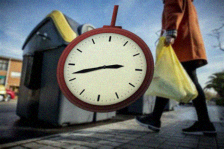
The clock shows 2.42
